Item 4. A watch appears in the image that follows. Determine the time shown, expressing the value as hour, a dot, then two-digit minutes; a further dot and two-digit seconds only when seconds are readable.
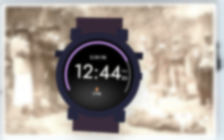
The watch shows 12.44
